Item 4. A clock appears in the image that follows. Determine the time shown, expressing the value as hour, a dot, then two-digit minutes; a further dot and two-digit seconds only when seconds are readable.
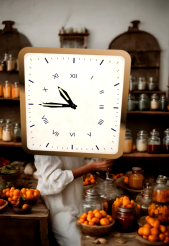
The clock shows 10.45
